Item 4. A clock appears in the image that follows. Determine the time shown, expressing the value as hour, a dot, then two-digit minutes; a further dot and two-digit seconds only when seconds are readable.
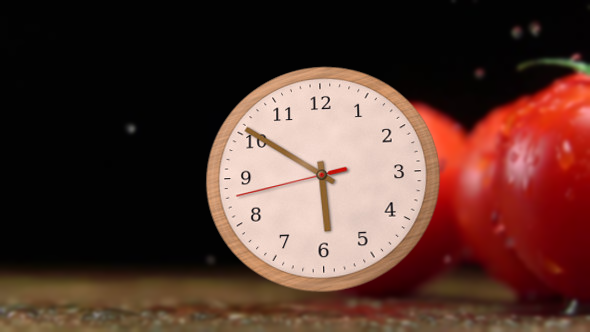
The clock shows 5.50.43
